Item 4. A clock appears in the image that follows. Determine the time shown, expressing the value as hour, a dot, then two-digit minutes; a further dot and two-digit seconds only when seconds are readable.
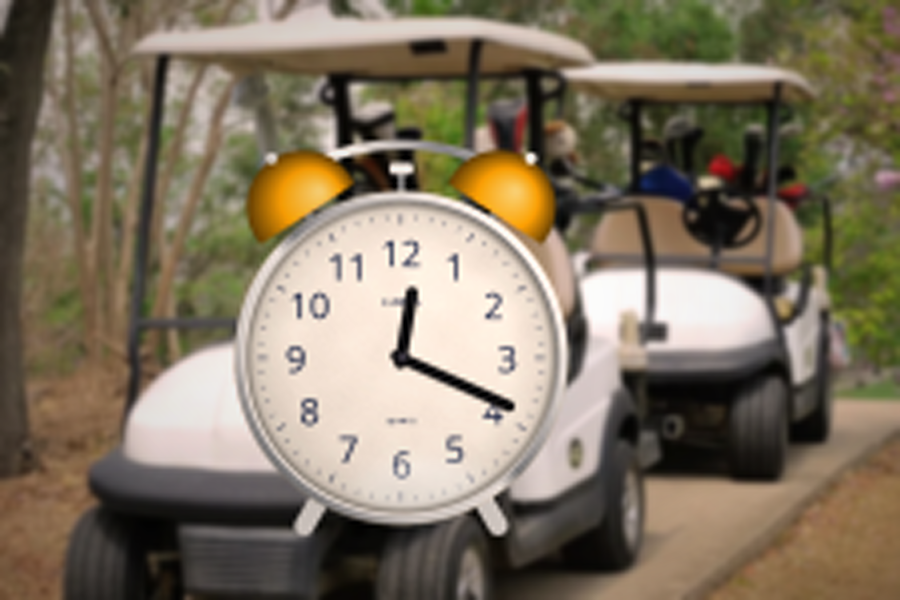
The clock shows 12.19
